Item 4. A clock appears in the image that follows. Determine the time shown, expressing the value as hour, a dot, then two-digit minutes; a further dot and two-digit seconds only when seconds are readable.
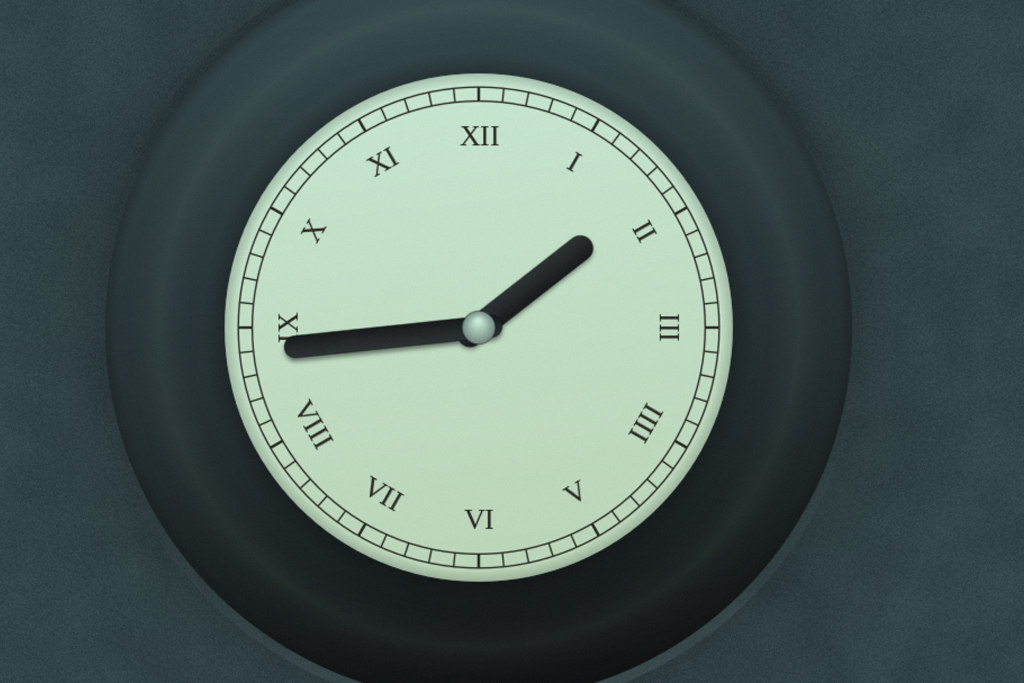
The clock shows 1.44
